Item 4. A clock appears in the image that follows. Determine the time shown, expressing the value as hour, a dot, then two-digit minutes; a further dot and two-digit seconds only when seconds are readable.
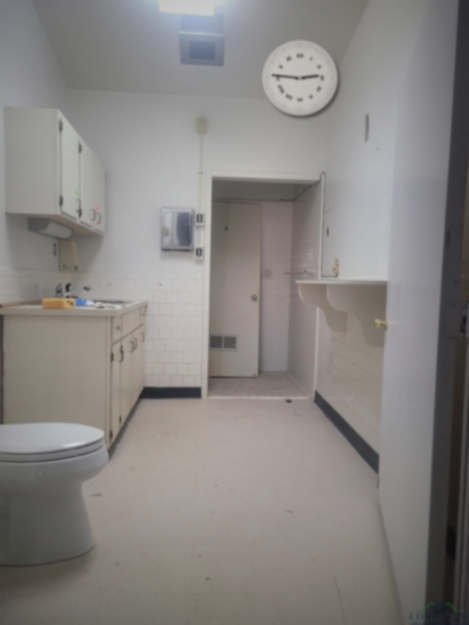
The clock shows 2.46
